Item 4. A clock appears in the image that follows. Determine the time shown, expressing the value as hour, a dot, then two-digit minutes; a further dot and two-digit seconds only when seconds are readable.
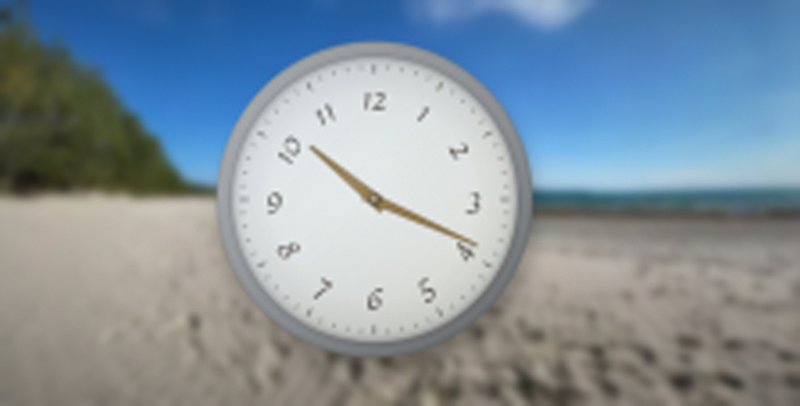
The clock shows 10.19
